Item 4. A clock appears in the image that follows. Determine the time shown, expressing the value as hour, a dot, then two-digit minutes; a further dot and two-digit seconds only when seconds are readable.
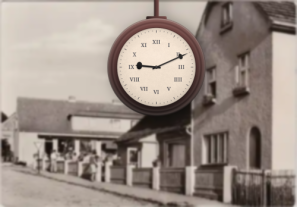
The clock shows 9.11
